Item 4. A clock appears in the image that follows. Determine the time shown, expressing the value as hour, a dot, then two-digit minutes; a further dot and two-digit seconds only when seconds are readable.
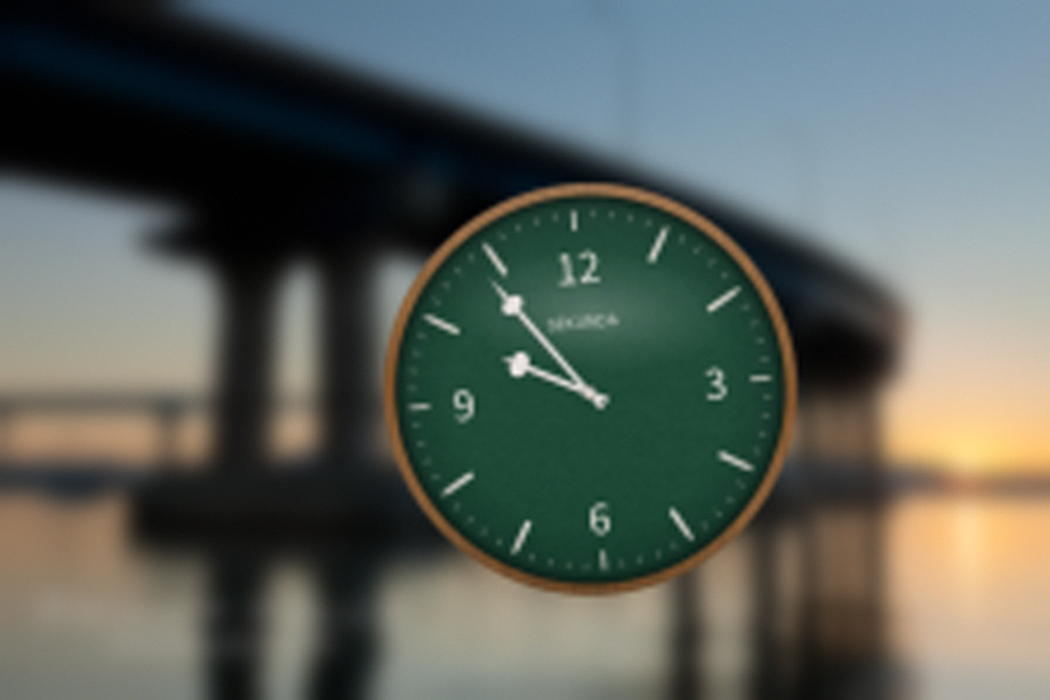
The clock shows 9.54
